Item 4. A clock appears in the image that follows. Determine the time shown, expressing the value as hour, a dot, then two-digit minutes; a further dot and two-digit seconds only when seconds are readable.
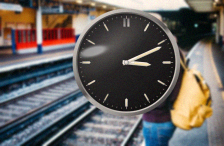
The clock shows 3.11
